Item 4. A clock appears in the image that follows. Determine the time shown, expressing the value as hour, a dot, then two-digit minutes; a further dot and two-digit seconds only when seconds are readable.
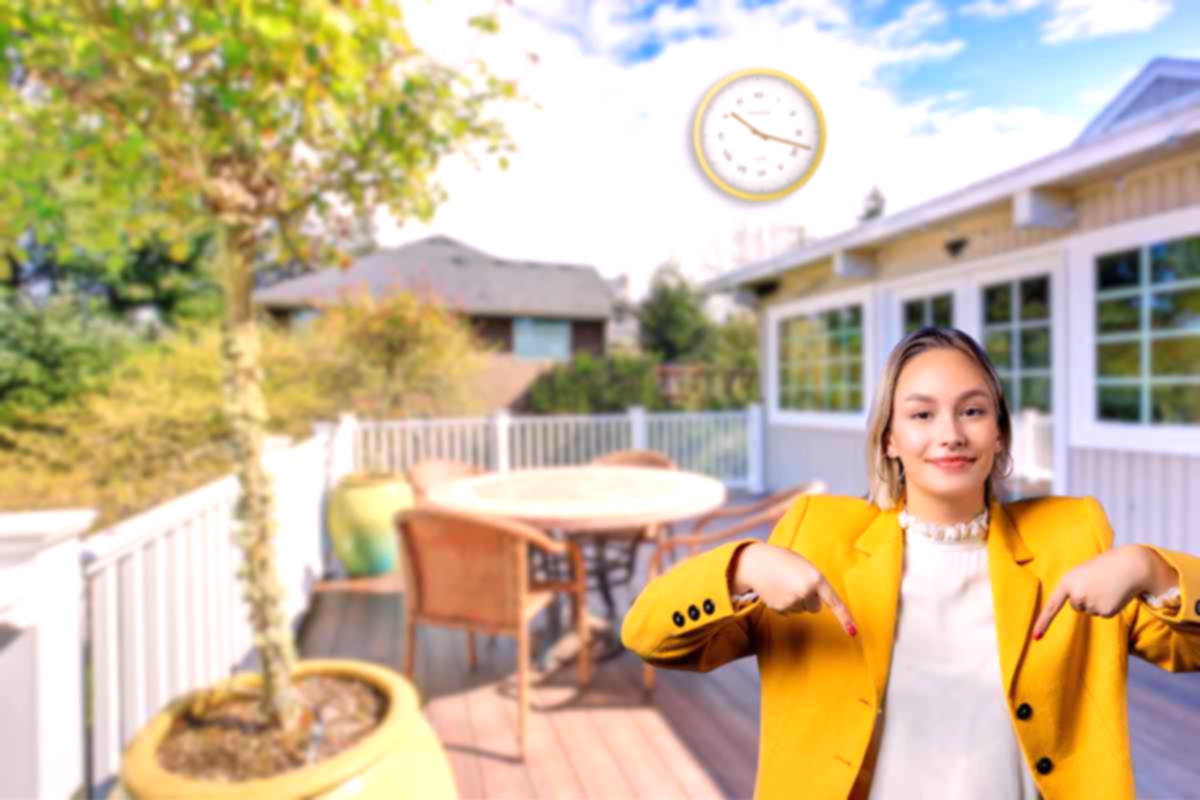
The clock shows 10.18
